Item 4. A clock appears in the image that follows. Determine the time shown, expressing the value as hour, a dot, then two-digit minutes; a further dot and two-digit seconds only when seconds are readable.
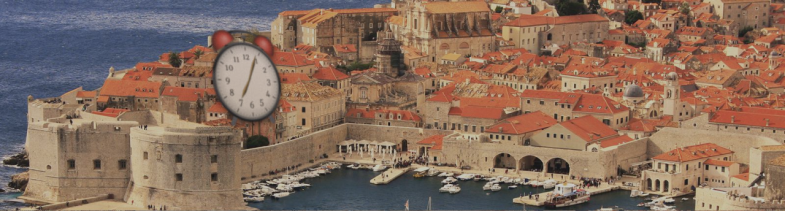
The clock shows 7.04
